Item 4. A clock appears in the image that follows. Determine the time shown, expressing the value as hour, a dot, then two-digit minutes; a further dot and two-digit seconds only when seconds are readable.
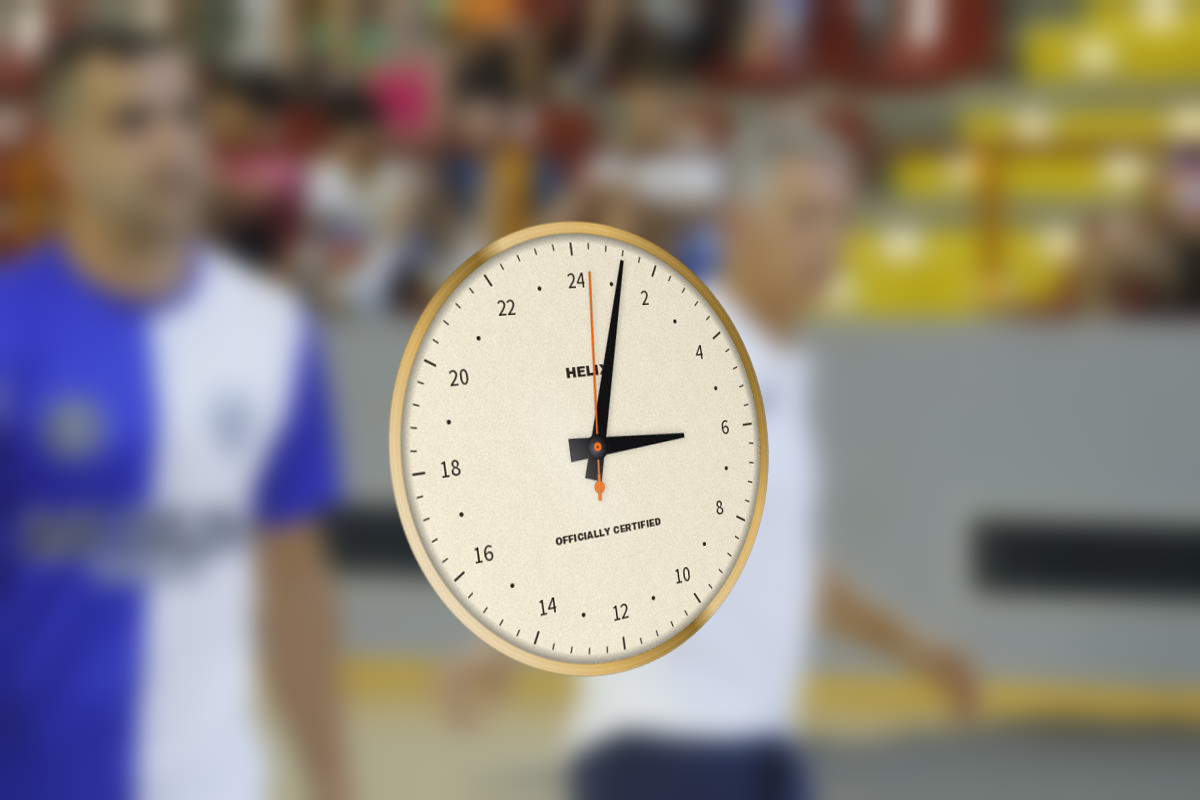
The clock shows 6.03.01
